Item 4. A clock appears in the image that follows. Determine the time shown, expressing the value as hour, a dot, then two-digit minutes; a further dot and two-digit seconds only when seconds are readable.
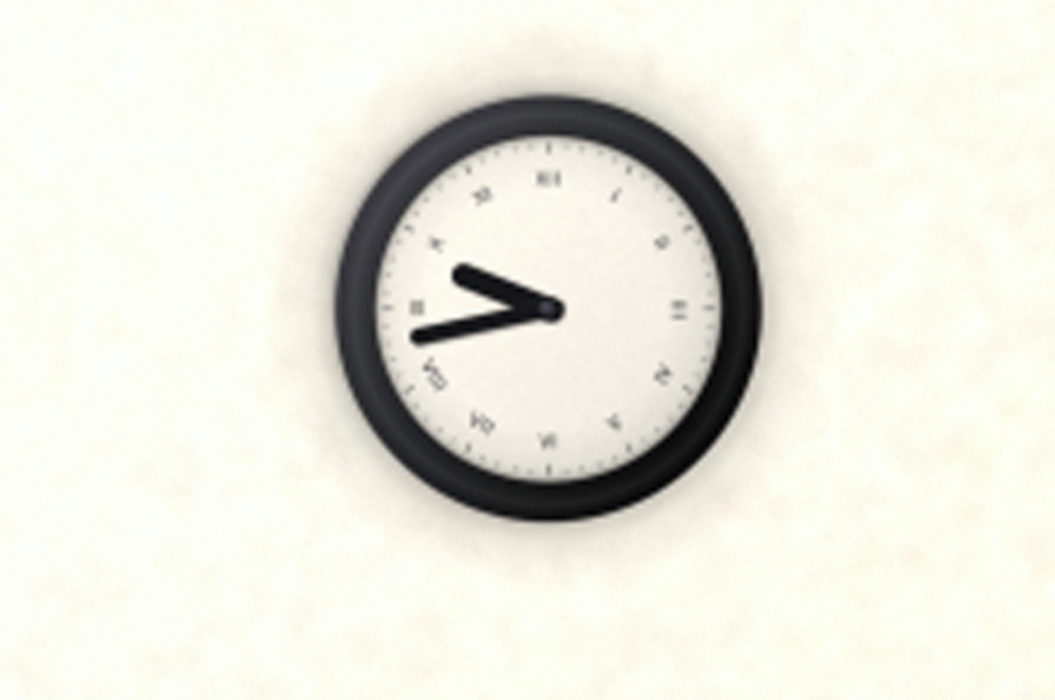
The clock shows 9.43
